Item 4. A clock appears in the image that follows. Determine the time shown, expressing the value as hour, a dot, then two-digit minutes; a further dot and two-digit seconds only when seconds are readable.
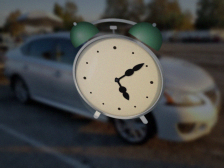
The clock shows 5.09
